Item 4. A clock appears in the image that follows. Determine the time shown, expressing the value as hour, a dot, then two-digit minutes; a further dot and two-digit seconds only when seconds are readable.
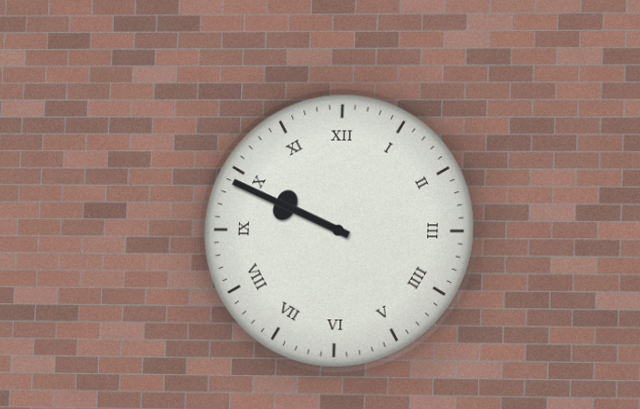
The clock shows 9.49
